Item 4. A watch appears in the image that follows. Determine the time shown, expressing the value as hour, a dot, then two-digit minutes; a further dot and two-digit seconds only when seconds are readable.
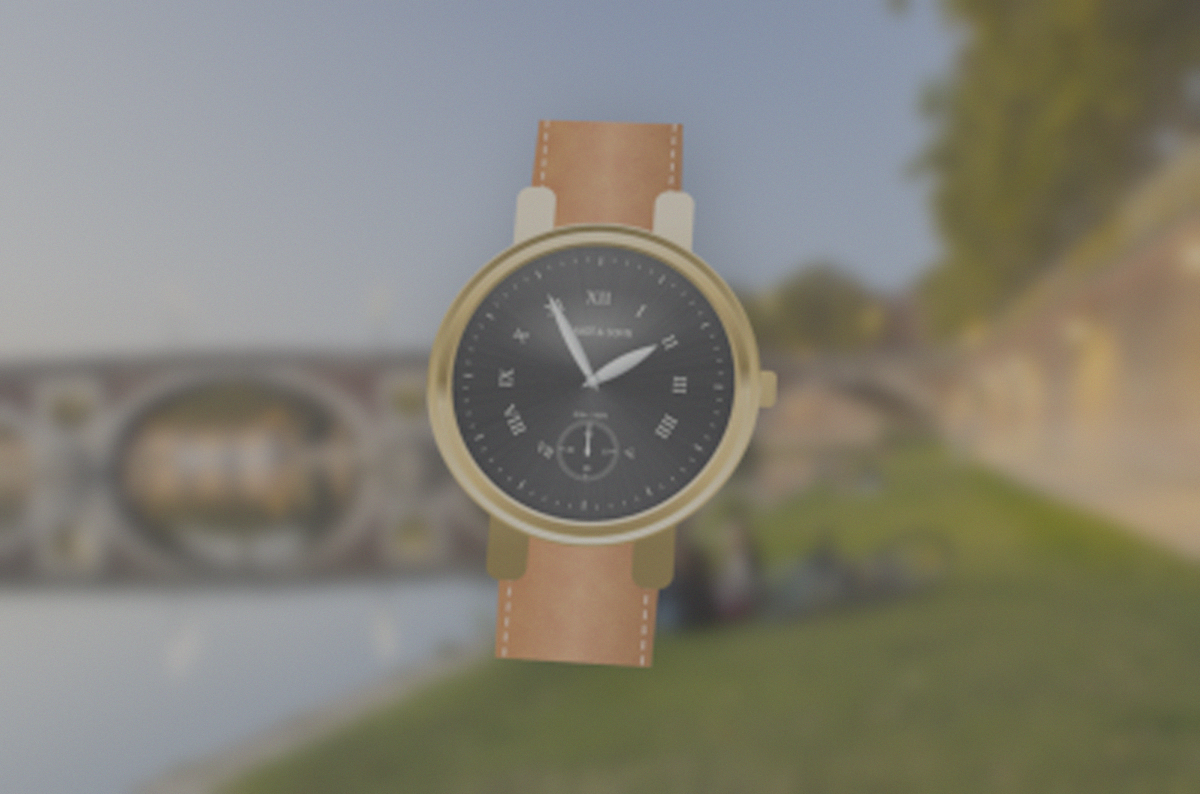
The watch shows 1.55
